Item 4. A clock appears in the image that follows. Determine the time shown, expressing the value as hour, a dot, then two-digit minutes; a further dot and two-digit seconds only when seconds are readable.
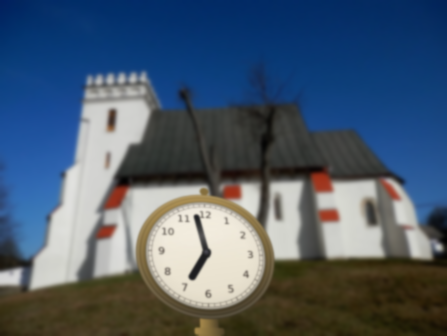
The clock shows 6.58
